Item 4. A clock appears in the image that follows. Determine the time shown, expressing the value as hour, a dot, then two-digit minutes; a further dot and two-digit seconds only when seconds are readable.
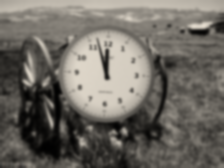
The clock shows 11.57
